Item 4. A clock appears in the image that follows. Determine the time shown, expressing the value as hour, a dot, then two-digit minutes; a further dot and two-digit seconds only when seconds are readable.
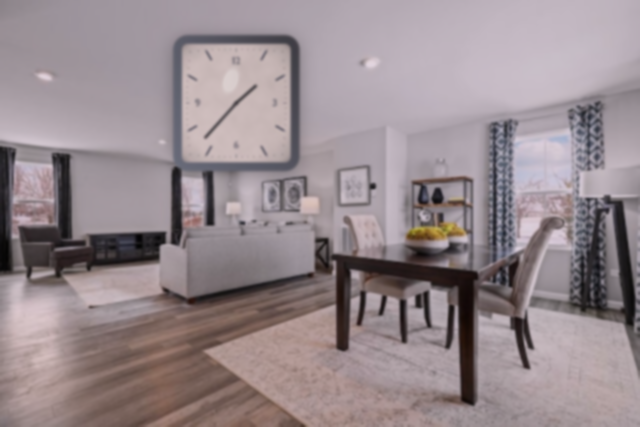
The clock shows 1.37
